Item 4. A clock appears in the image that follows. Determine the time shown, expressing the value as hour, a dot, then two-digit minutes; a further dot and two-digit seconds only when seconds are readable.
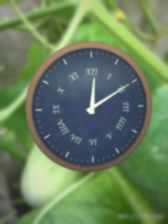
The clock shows 12.10
